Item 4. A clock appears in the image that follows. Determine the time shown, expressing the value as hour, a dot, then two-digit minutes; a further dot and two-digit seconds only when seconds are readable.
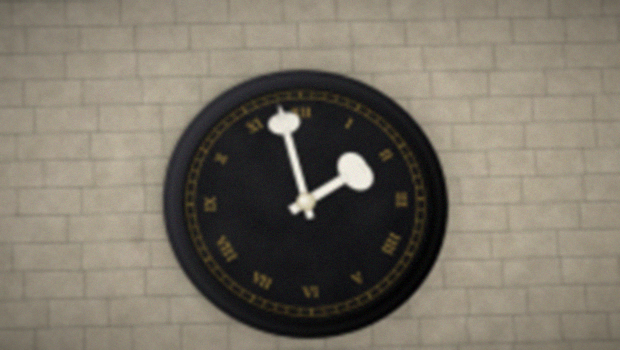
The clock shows 1.58
